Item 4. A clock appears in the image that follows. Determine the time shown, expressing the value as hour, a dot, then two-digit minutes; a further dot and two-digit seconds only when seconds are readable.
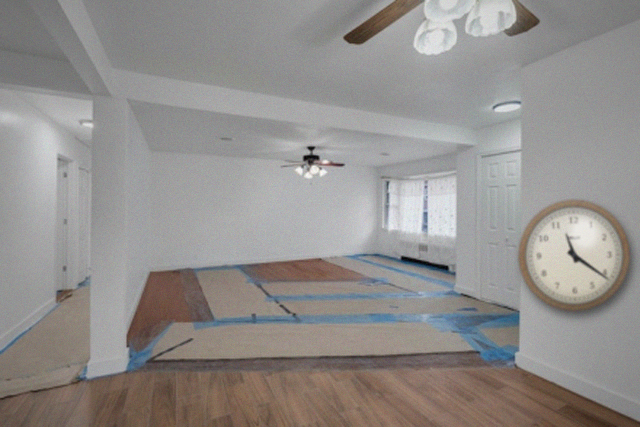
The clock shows 11.21
